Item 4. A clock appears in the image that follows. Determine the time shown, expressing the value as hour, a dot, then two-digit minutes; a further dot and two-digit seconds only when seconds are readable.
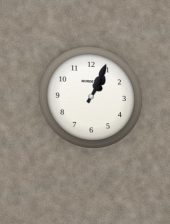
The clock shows 1.04
